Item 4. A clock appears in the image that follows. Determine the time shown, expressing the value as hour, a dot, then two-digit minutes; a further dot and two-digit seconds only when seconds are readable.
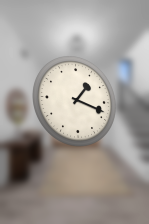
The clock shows 1.18
